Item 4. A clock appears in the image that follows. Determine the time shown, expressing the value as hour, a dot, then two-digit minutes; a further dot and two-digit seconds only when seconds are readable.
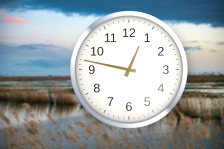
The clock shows 12.47
